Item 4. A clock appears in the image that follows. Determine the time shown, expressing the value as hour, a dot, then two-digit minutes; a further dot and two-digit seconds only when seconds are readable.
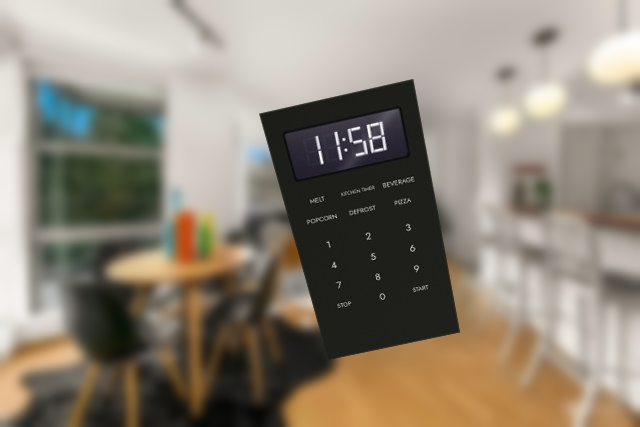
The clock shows 11.58
